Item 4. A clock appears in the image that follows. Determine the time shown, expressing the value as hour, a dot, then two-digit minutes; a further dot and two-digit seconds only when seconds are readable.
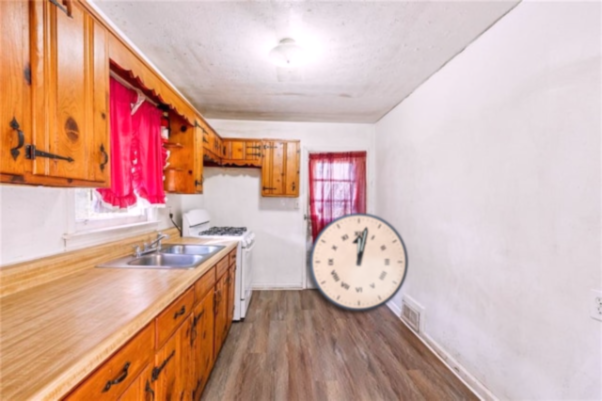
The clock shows 12.02
